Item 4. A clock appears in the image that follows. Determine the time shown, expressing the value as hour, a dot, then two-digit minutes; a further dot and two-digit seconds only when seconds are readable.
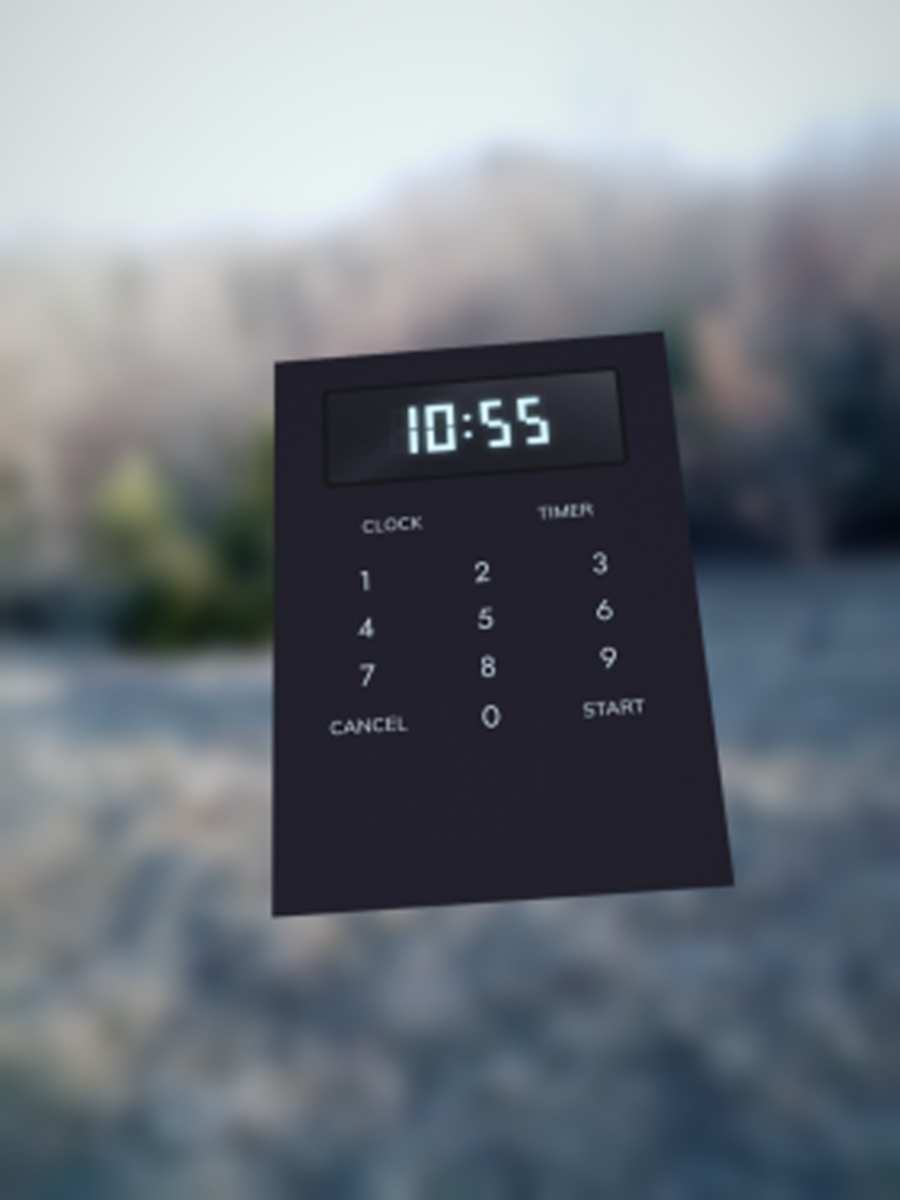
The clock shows 10.55
